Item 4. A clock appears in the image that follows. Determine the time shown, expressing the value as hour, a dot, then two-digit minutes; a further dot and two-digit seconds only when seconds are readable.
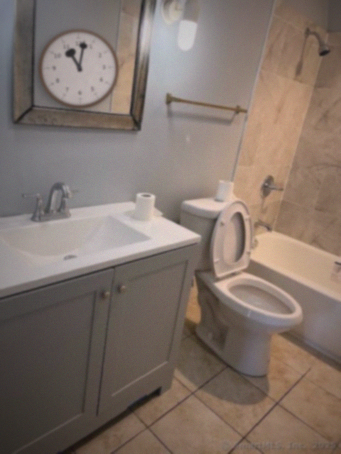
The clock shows 11.02
